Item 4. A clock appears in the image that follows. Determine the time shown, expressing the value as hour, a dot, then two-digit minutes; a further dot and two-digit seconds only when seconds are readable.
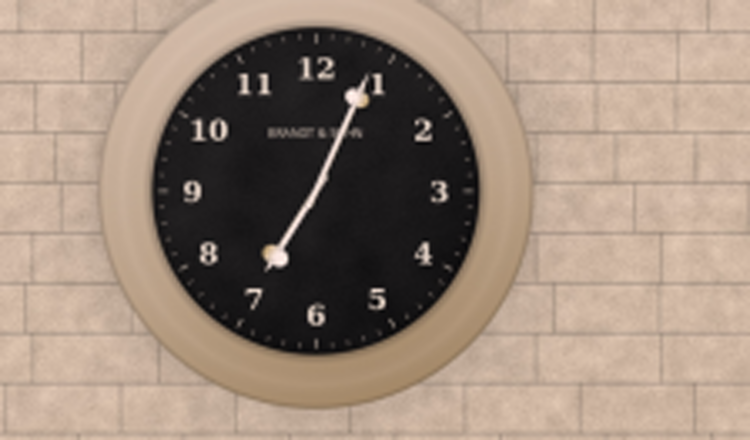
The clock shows 7.04
